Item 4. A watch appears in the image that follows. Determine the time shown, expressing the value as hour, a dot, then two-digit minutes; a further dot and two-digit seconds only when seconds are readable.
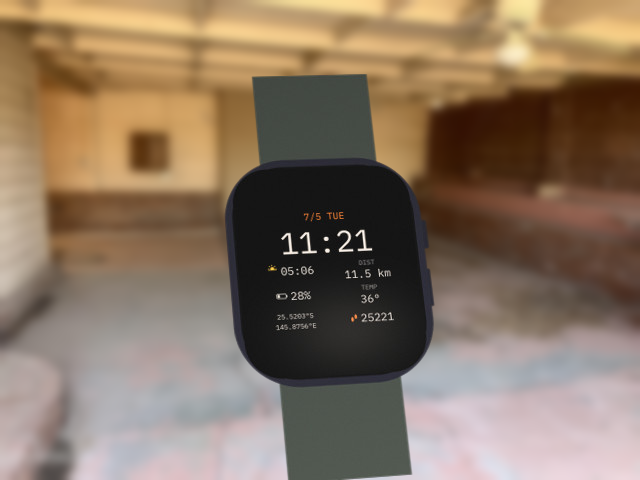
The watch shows 11.21
